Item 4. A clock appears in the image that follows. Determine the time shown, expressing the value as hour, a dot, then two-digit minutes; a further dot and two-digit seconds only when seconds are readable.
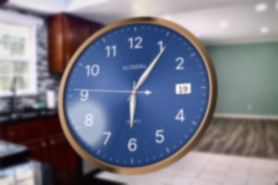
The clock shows 6.05.46
